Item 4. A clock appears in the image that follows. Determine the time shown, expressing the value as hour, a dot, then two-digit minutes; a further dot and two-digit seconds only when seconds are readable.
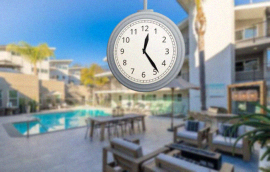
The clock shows 12.24
